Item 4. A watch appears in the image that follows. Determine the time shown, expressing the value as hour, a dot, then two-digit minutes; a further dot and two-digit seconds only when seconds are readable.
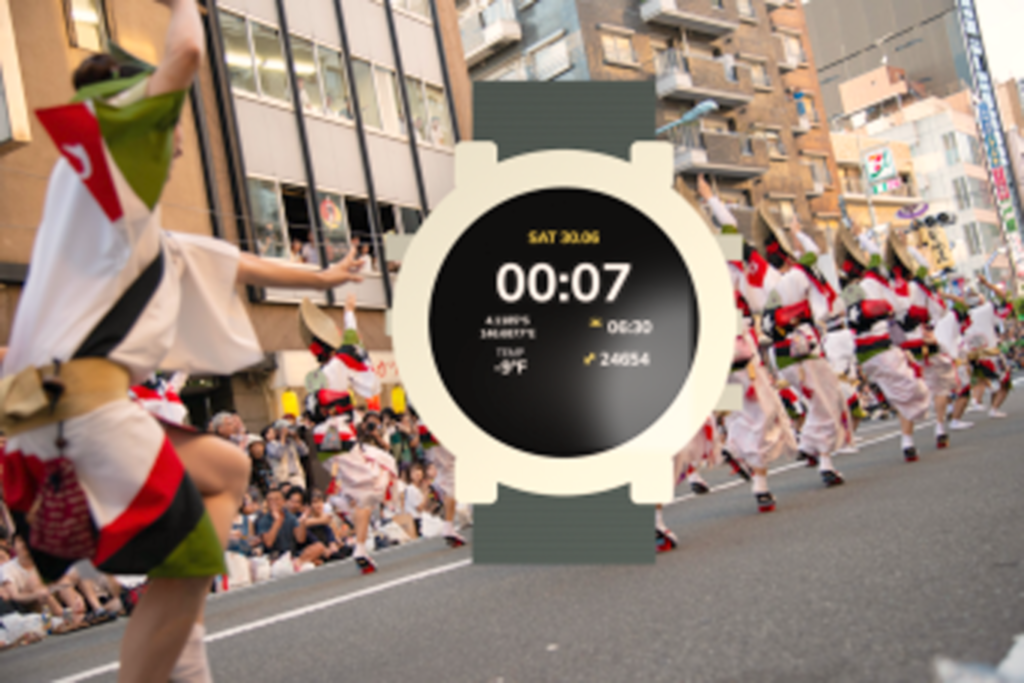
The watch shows 0.07
